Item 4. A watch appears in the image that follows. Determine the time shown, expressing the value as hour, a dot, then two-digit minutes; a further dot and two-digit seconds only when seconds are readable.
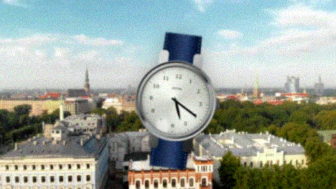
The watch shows 5.20
